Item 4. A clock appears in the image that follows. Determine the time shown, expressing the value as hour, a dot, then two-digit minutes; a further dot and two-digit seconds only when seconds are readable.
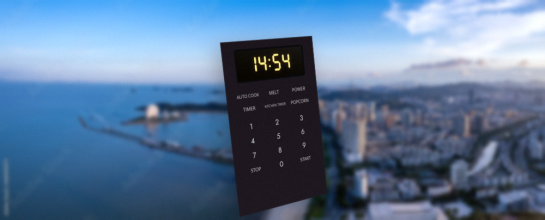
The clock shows 14.54
